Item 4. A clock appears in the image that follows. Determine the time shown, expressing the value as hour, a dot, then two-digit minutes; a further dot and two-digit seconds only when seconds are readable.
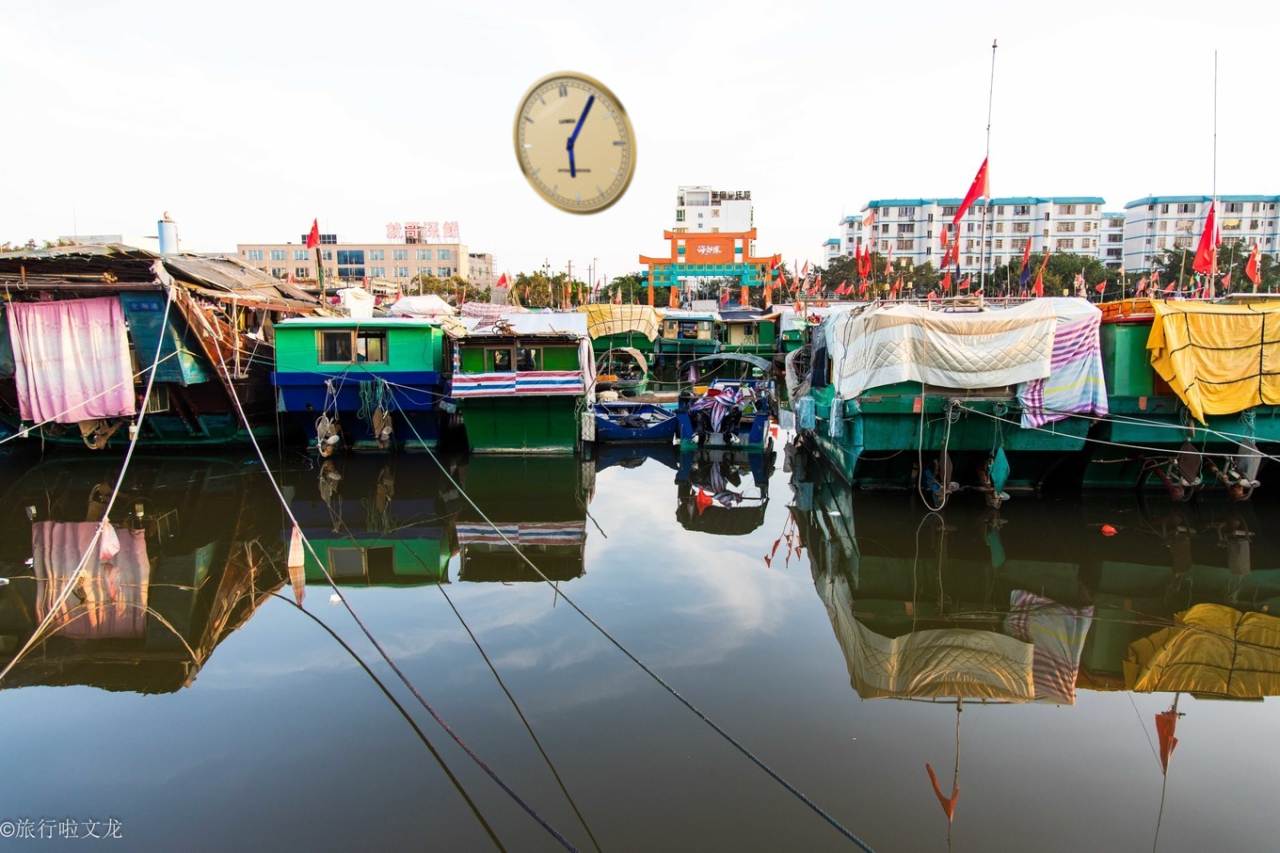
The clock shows 6.06
